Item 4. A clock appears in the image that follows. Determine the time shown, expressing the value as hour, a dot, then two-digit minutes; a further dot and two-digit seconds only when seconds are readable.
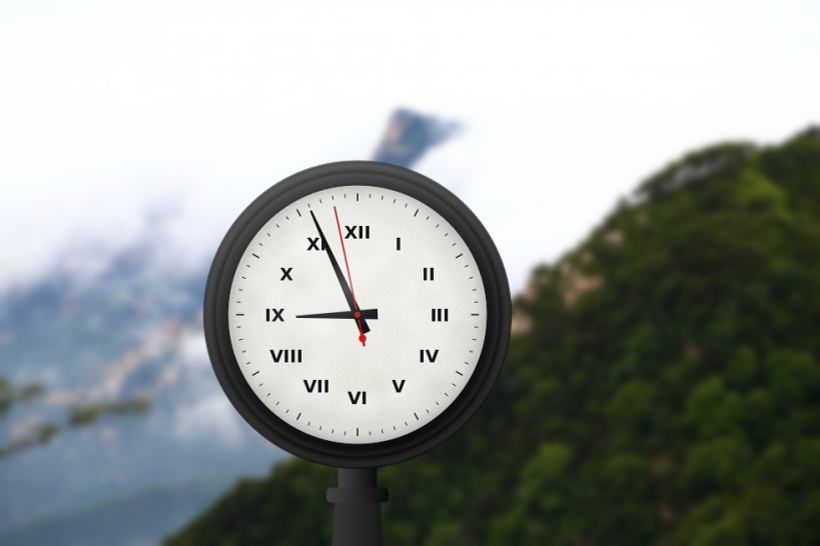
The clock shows 8.55.58
